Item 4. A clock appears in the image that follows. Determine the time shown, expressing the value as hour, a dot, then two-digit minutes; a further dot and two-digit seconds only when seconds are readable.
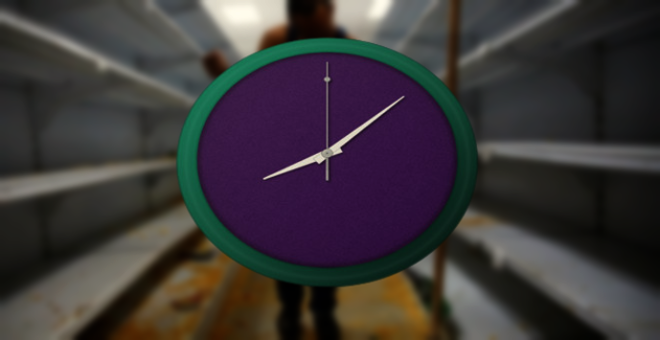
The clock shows 8.08.00
